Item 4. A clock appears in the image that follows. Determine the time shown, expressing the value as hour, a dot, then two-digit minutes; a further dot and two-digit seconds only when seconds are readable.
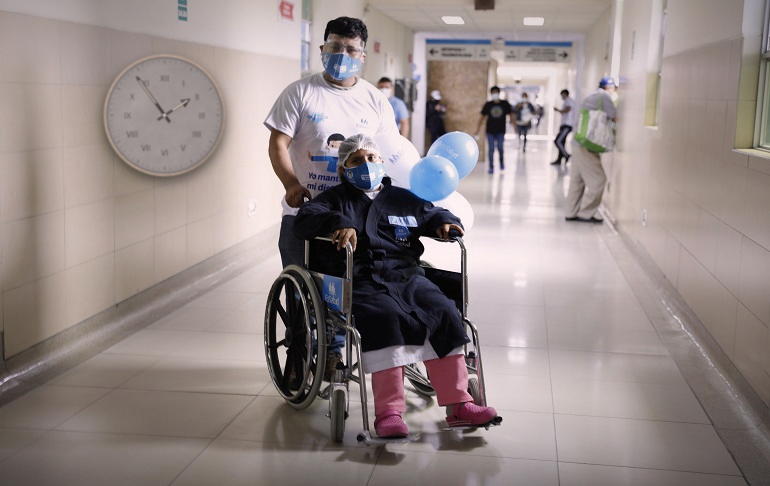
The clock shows 1.54
